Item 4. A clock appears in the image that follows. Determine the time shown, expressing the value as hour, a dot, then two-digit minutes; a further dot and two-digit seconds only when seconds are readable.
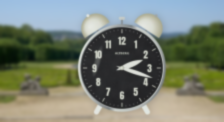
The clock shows 2.18
